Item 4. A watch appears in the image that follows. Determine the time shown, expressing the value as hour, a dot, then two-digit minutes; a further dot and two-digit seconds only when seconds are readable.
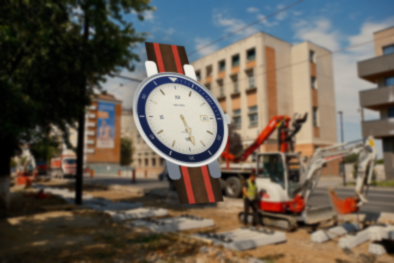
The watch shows 5.28
